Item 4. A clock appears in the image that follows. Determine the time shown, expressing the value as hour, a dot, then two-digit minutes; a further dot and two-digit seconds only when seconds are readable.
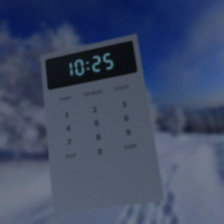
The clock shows 10.25
